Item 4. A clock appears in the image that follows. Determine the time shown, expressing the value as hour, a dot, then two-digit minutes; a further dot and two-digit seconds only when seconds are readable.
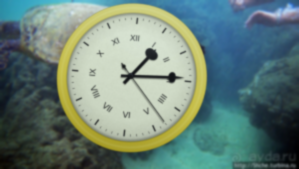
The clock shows 1.14.23
